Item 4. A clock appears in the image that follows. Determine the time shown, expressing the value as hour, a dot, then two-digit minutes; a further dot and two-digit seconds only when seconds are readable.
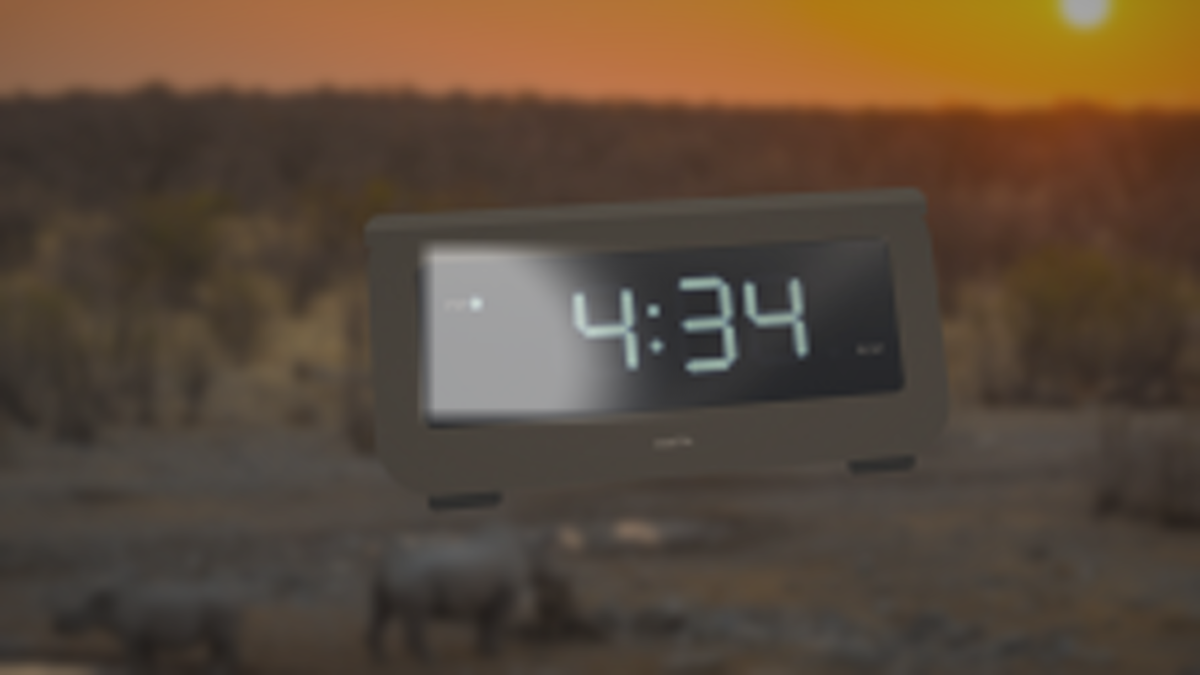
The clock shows 4.34
